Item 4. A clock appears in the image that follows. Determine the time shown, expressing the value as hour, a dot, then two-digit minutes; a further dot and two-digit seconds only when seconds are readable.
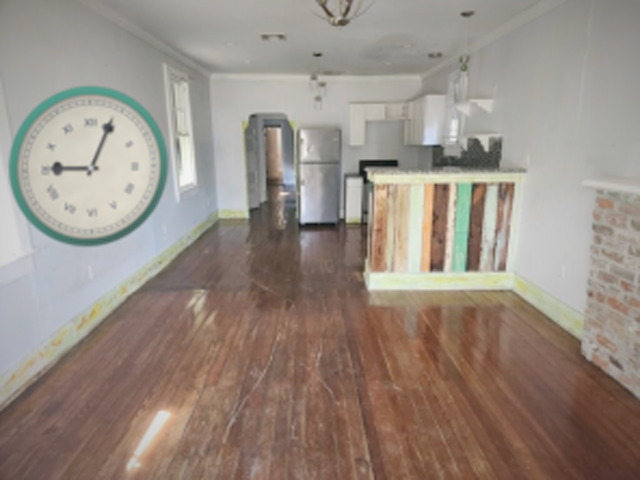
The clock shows 9.04
